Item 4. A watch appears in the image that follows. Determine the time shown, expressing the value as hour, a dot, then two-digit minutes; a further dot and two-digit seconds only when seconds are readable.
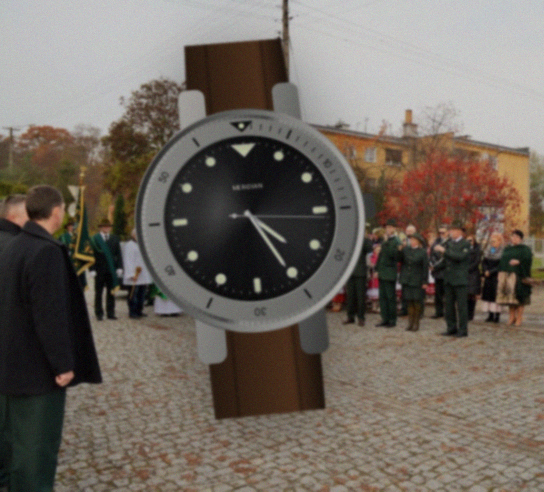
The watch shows 4.25.16
